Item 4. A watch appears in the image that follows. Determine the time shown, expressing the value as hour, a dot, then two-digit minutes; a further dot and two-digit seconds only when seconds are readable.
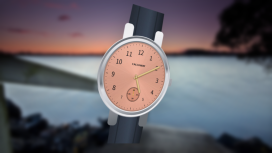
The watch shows 5.10
